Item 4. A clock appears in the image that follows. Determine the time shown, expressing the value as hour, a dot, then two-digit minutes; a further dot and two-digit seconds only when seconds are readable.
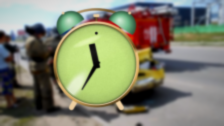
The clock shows 11.35
